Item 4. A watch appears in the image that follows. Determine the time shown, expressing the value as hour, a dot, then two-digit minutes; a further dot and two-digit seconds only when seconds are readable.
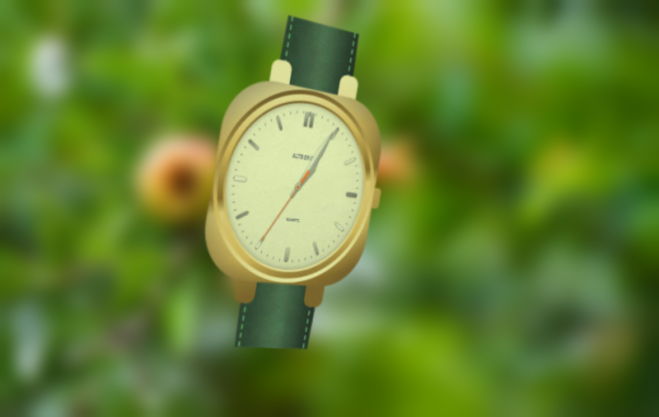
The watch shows 1.04.35
